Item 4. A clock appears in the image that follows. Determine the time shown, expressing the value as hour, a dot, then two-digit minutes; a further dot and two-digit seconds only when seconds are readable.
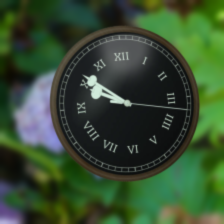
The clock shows 9.51.17
